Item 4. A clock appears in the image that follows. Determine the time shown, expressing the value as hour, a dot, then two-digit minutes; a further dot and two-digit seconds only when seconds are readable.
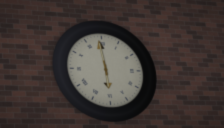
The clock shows 5.59
